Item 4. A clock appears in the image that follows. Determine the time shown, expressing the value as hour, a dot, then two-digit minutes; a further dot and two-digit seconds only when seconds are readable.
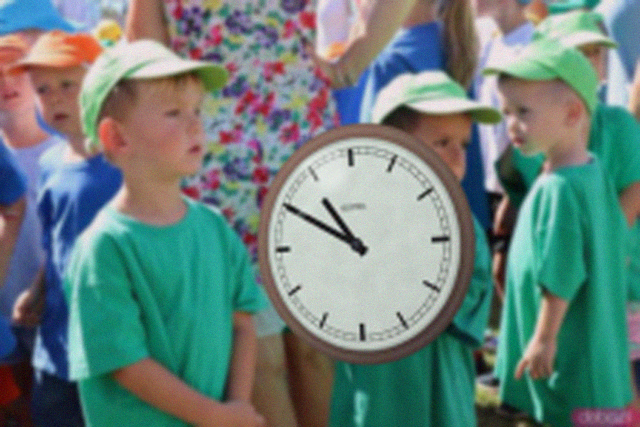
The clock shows 10.50
